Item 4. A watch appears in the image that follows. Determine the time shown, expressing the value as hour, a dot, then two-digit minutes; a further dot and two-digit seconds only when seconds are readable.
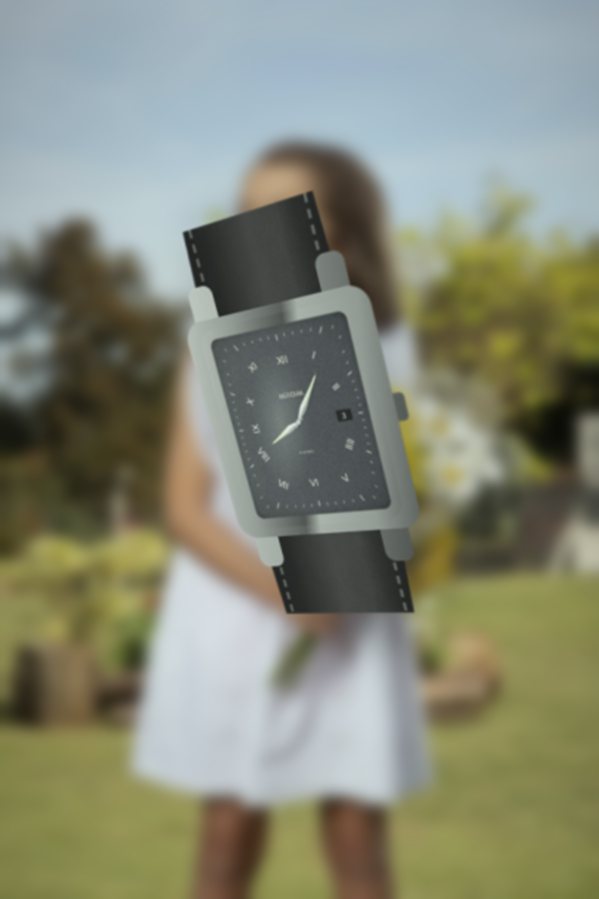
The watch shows 8.06
